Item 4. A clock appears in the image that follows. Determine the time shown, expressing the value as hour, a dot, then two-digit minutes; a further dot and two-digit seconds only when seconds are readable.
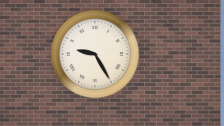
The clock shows 9.25
